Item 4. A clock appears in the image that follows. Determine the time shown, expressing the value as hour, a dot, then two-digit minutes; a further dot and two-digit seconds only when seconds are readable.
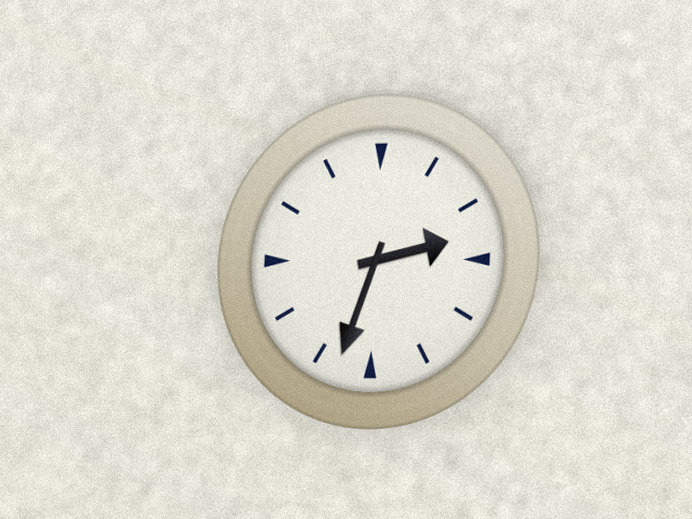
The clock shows 2.33
